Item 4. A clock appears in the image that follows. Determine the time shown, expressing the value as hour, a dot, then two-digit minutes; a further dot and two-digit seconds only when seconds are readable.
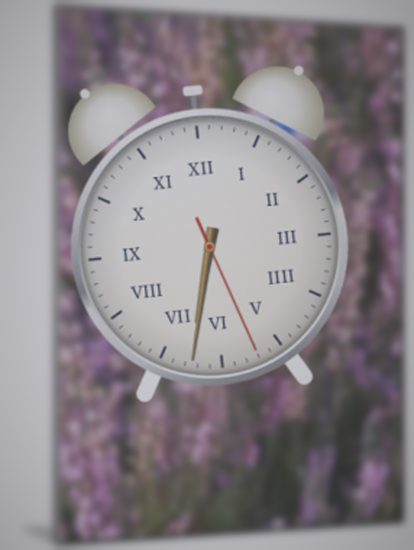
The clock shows 6.32.27
